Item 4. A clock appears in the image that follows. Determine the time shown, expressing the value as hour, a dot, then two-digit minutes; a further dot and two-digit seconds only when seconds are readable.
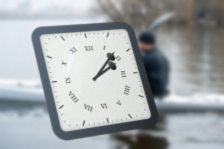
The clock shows 2.08
